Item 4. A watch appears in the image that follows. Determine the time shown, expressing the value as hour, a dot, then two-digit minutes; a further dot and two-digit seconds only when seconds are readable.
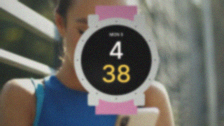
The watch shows 4.38
